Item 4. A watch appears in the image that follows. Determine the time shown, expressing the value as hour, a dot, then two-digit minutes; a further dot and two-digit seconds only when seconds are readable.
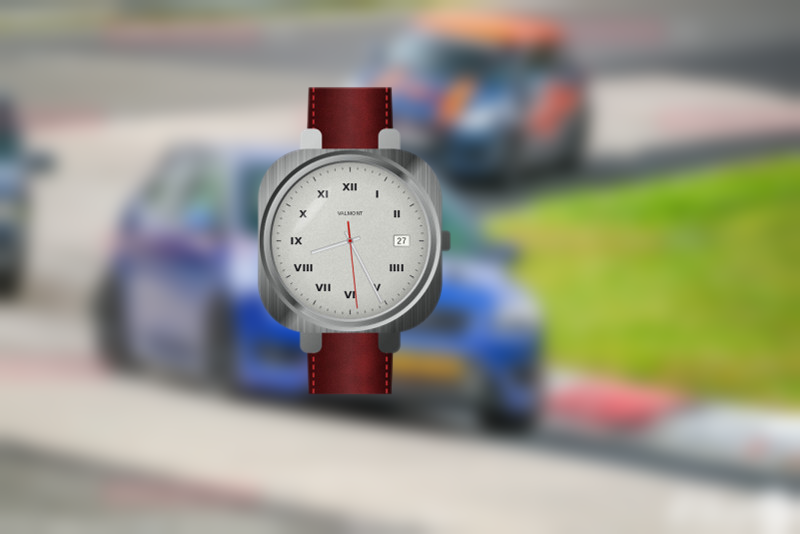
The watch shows 8.25.29
